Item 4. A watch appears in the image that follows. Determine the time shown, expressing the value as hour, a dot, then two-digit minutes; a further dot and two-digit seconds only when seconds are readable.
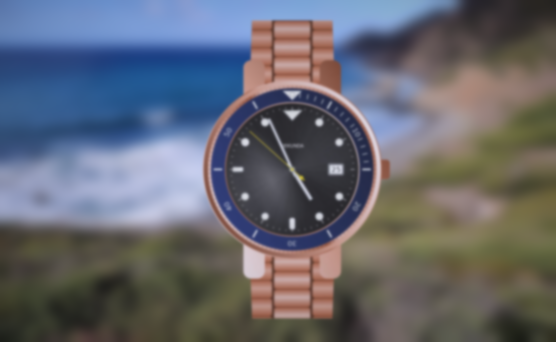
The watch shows 4.55.52
